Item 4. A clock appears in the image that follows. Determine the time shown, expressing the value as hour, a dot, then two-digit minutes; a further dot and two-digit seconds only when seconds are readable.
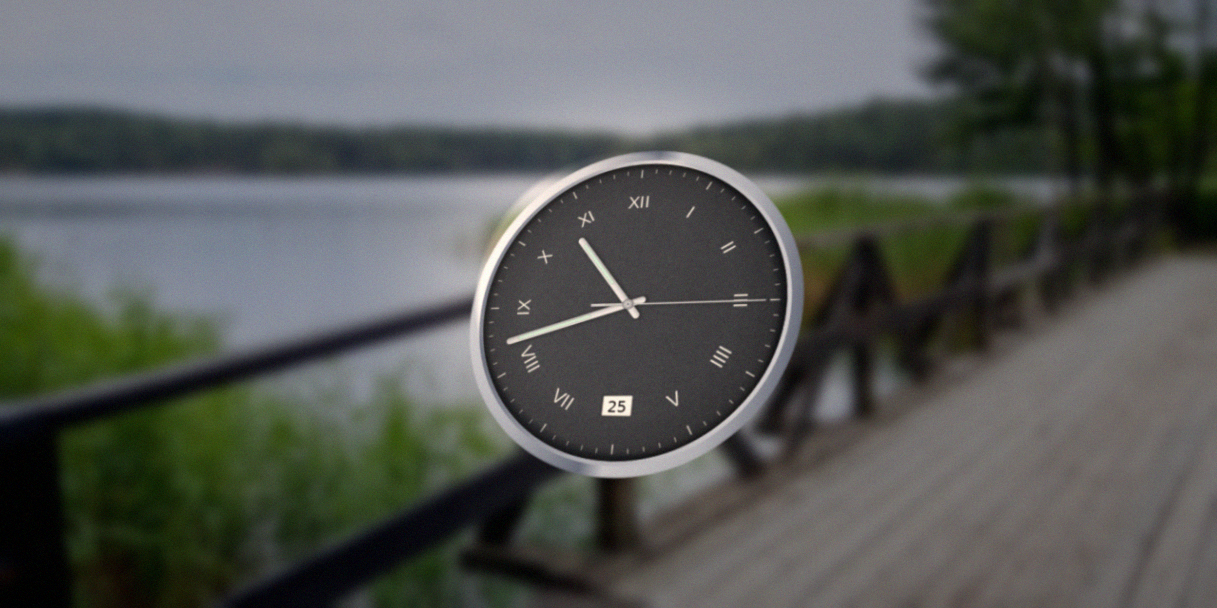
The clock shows 10.42.15
